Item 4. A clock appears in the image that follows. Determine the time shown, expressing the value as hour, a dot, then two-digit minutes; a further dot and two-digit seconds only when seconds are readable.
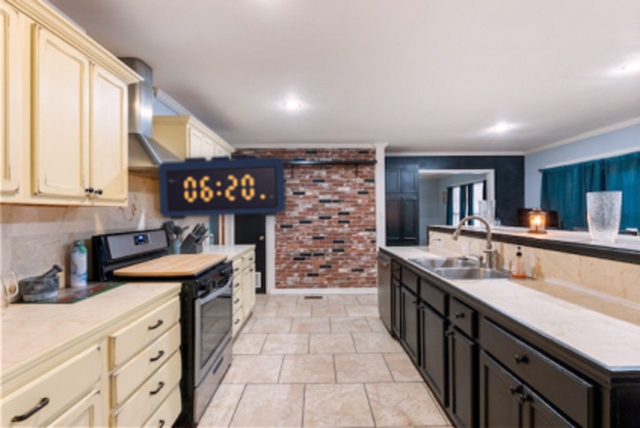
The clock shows 6.20
